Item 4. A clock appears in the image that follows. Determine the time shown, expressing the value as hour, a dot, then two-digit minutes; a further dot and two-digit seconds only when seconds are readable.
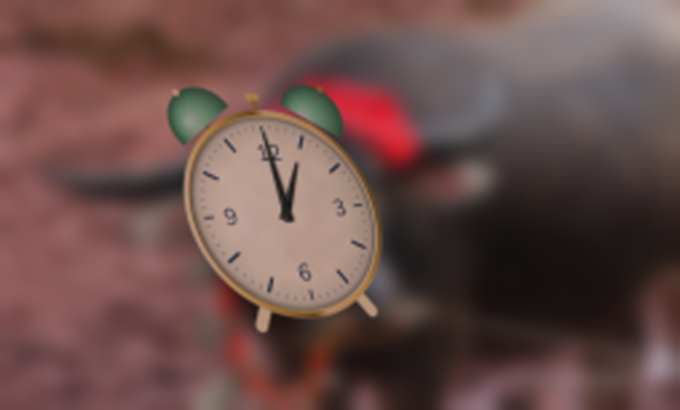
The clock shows 1.00
